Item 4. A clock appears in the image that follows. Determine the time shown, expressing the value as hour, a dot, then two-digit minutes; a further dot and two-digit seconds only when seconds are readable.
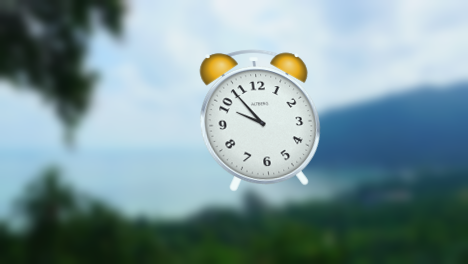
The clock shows 9.54
